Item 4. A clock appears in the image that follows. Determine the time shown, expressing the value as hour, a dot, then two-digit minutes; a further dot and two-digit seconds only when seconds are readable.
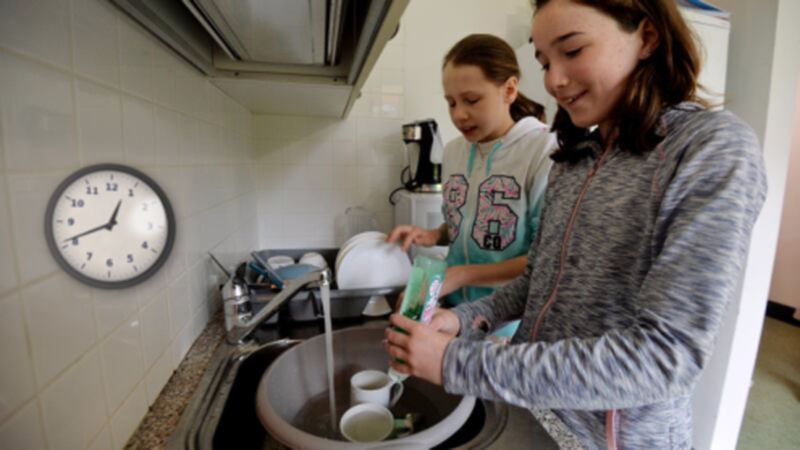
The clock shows 12.41
